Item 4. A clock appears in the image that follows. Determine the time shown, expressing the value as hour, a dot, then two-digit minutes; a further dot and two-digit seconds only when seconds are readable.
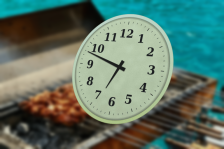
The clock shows 6.48
